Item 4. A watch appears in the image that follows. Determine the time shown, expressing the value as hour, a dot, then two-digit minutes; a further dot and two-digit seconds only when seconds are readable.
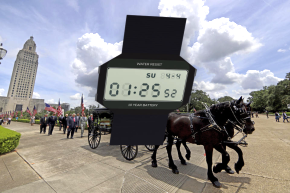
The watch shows 1.25.52
